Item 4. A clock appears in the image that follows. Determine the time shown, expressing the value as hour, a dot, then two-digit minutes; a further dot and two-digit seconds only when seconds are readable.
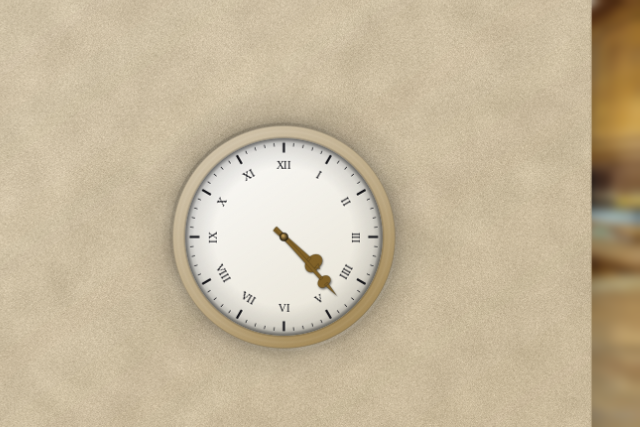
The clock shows 4.23
